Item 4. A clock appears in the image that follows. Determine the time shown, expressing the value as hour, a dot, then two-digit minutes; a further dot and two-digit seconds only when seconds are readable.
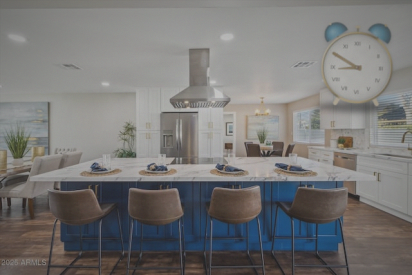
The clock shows 8.50
